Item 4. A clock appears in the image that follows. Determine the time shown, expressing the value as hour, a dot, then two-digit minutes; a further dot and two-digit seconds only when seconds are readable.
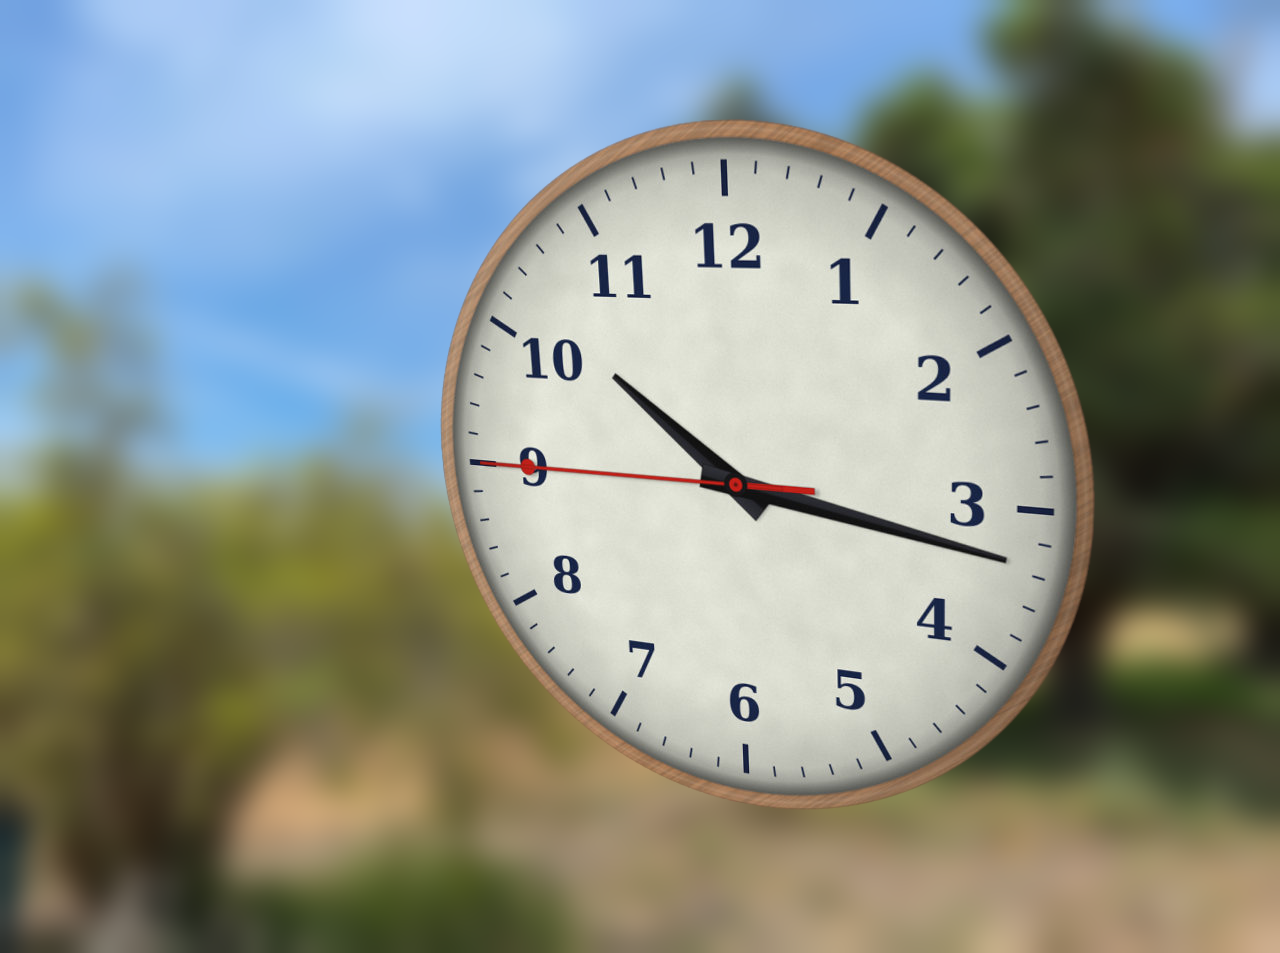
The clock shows 10.16.45
